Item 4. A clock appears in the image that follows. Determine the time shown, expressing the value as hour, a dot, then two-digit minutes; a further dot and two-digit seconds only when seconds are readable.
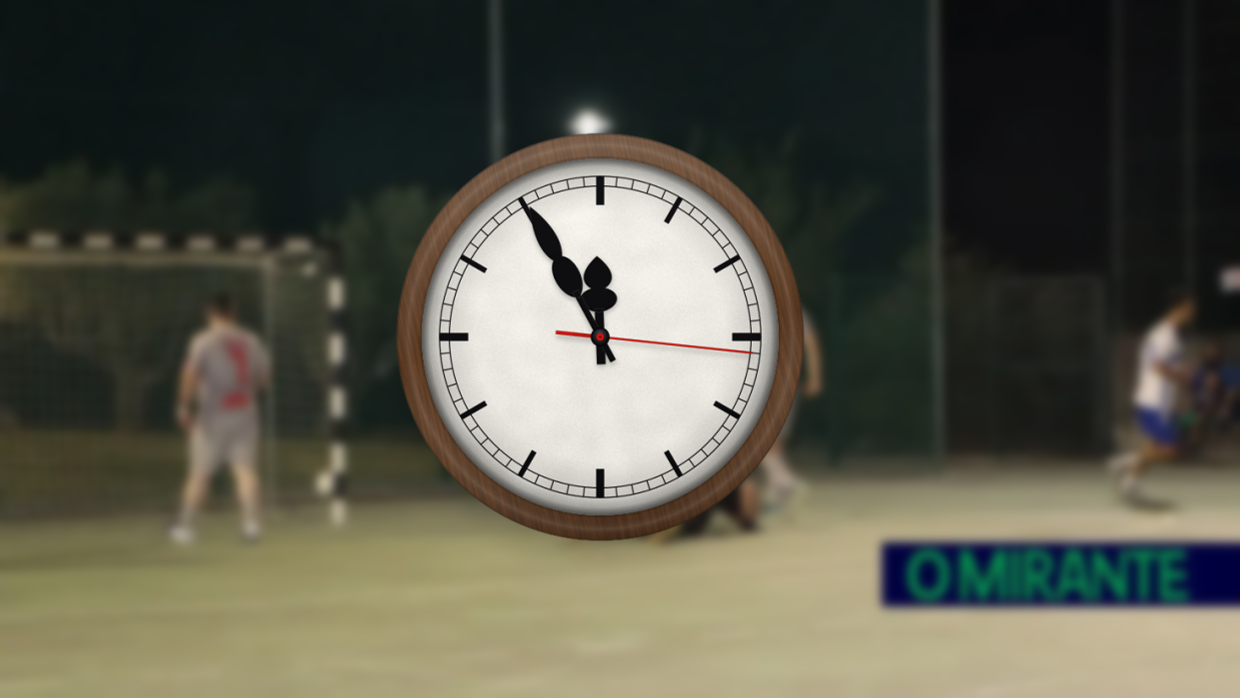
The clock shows 11.55.16
